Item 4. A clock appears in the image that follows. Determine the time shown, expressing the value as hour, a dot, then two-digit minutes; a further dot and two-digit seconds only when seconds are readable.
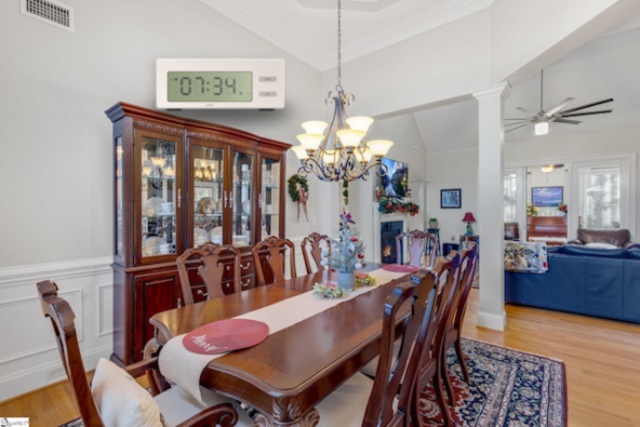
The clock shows 7.34
